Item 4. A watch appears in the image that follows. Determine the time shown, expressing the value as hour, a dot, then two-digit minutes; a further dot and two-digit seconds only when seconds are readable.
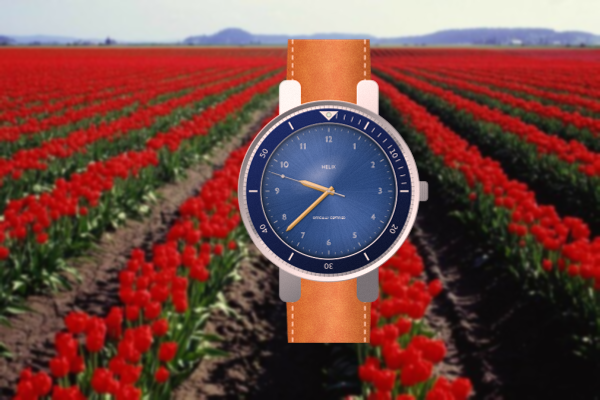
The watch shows 9.37.48
